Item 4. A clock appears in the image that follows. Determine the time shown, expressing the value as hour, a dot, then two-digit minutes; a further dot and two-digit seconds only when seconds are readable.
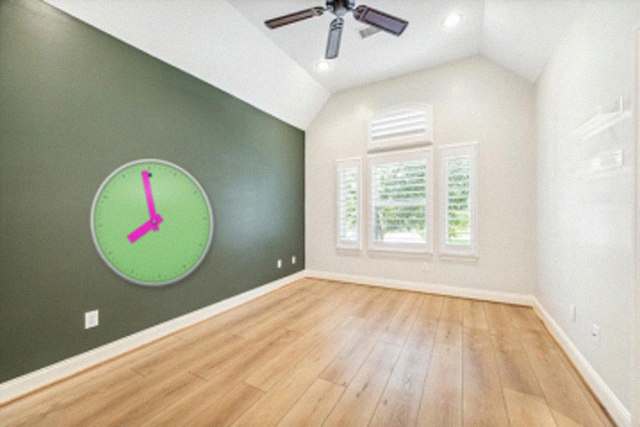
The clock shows 7.59
